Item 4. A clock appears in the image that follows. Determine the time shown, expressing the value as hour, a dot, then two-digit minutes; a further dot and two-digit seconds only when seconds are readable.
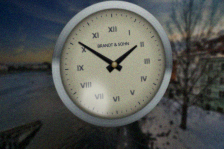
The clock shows 1.51
